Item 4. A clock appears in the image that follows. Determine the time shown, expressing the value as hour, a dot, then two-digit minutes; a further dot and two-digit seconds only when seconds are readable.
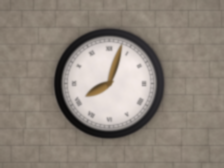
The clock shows 8.03
